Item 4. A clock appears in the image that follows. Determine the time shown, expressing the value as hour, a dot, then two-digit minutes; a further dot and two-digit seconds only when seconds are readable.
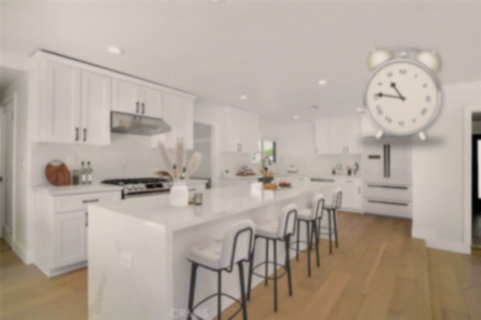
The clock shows 10.46
